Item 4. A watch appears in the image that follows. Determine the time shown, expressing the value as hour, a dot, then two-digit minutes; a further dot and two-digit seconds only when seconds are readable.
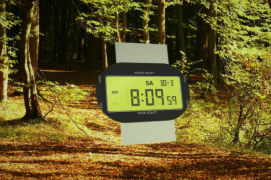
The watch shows 8.09.59
